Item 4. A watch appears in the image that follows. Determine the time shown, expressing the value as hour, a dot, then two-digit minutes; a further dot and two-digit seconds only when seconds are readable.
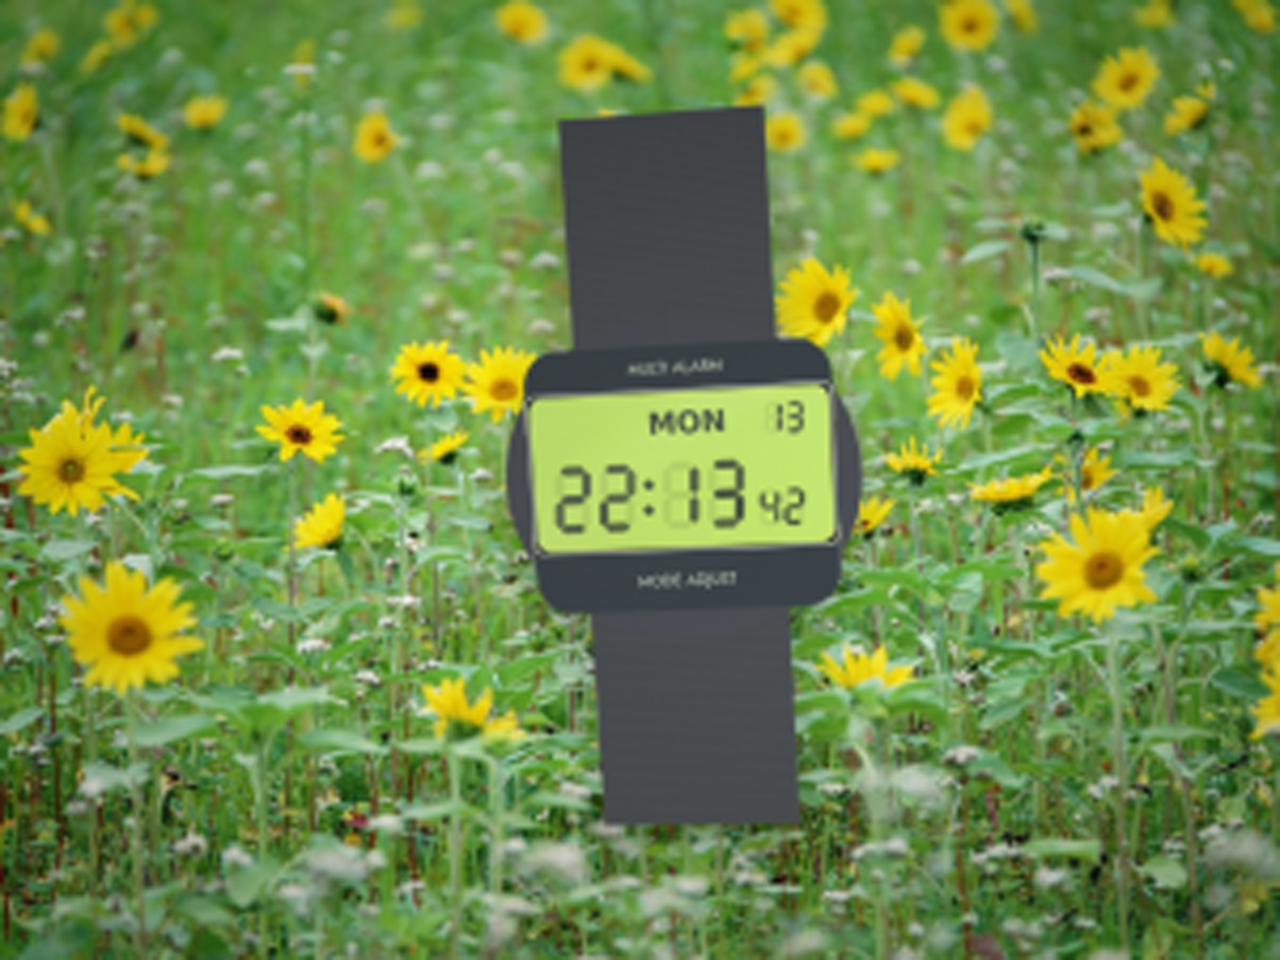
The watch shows 22.13.42
